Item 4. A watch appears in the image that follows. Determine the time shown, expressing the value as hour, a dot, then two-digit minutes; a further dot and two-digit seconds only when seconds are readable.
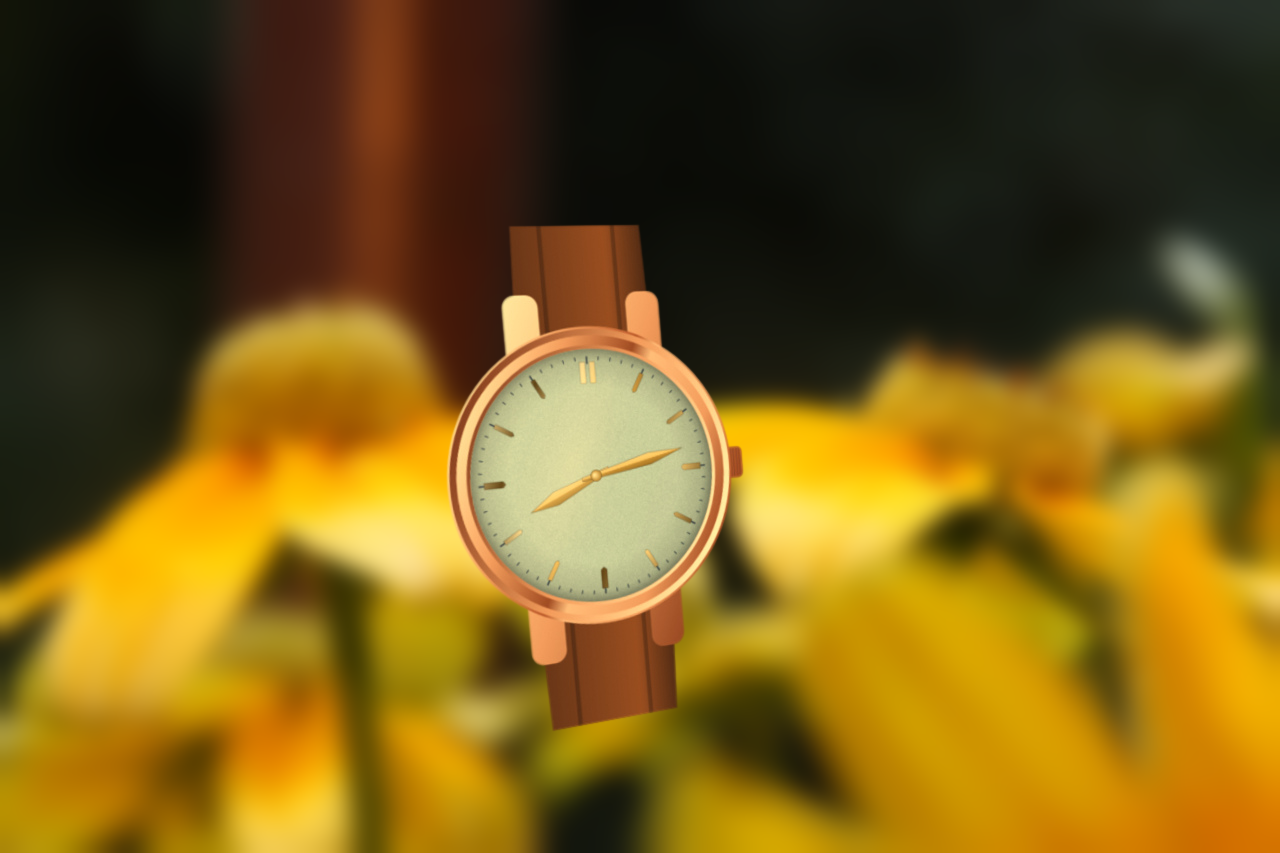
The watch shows 8.13
